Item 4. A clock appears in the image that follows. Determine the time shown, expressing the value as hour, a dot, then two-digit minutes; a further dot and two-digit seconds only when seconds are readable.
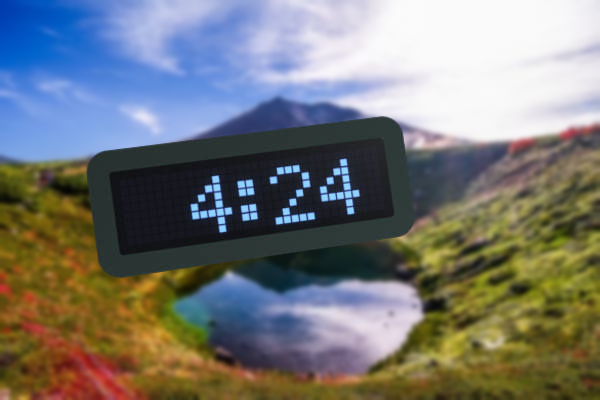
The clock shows 4.24
